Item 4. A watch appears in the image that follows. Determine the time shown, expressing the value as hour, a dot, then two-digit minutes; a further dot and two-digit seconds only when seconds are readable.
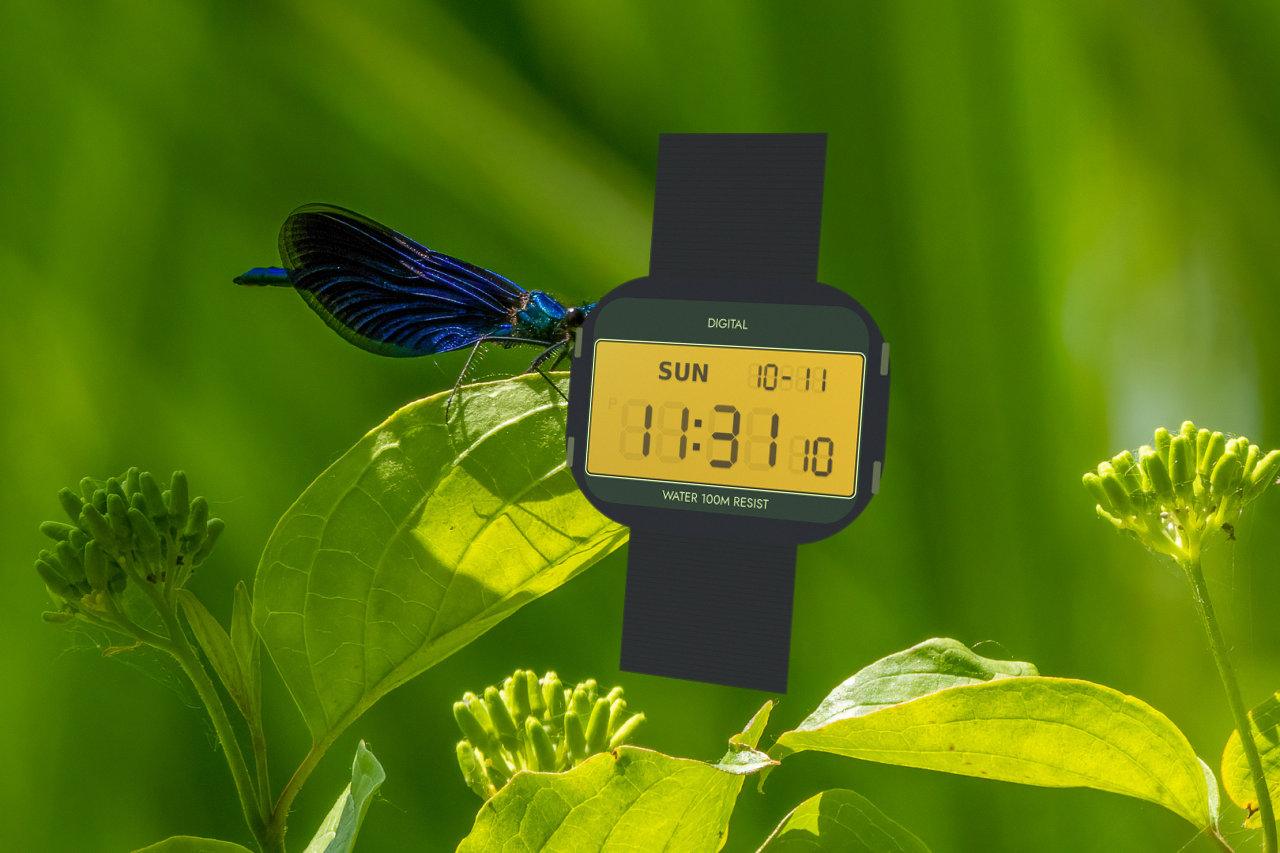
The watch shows 11.31.10
